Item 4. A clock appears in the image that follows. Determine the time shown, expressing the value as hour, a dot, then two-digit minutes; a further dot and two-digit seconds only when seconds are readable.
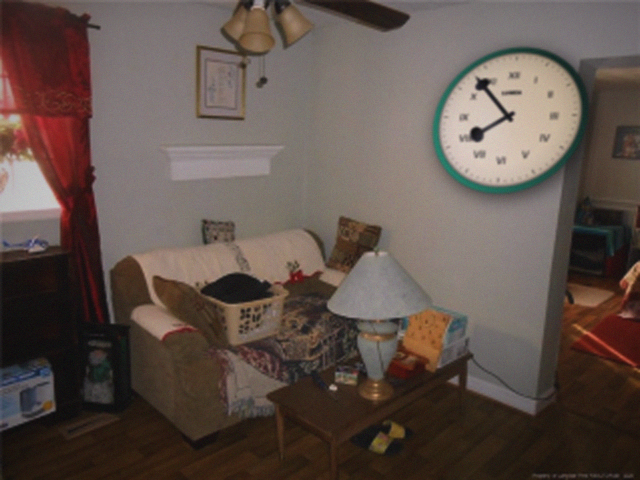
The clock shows 7.53
